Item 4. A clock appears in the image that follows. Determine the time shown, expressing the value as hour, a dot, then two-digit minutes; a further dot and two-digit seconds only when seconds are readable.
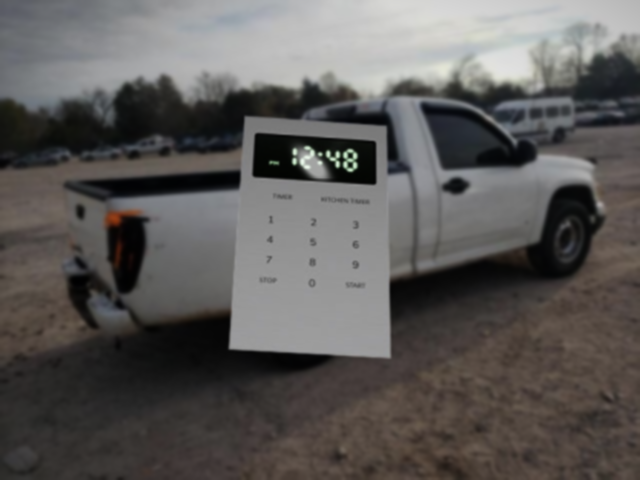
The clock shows 12.48
